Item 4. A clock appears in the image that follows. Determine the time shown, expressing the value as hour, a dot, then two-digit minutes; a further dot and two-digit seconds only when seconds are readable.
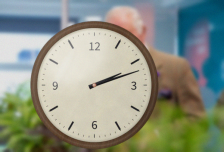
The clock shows 2.12
